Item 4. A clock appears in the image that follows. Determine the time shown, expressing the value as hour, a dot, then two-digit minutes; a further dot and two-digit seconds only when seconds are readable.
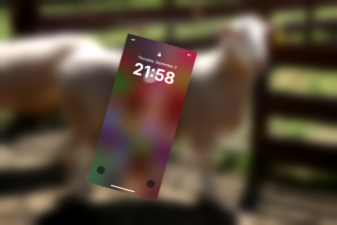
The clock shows 21.58
